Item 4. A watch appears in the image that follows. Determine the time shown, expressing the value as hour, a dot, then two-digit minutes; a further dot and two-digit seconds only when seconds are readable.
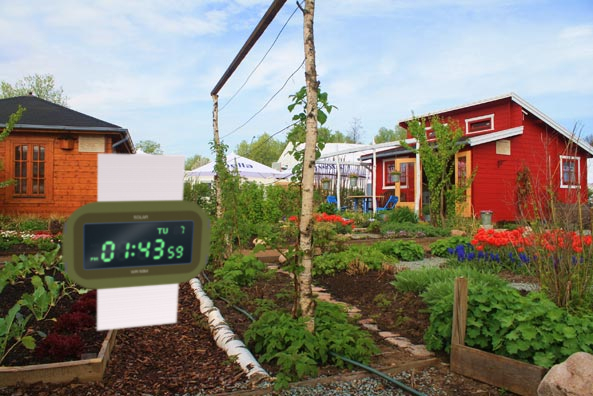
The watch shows 1.43.59
